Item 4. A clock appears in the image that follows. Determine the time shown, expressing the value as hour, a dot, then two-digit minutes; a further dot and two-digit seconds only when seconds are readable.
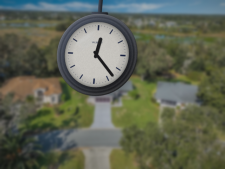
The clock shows 12.23
